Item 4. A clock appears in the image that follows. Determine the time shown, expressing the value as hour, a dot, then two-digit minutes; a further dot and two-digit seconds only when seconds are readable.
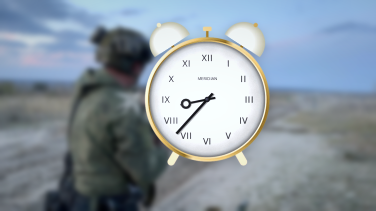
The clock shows 8.37
